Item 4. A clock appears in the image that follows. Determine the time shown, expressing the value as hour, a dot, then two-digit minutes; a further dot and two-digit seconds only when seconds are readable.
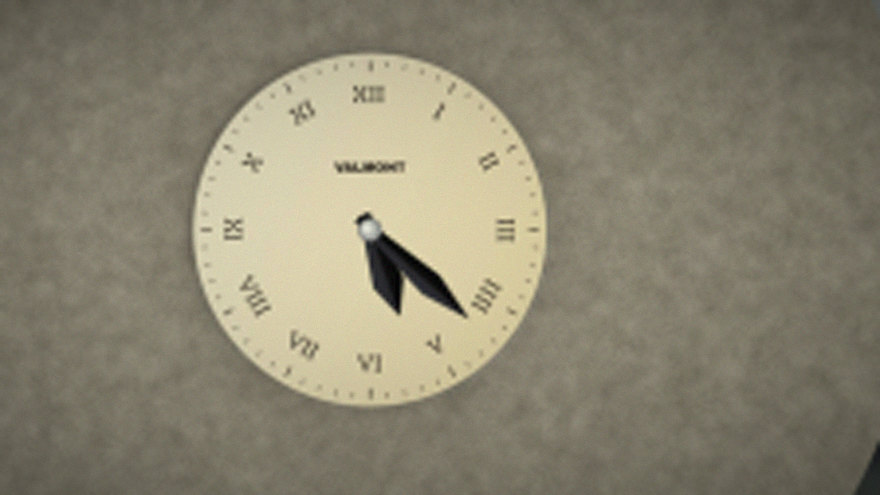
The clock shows 5.22
